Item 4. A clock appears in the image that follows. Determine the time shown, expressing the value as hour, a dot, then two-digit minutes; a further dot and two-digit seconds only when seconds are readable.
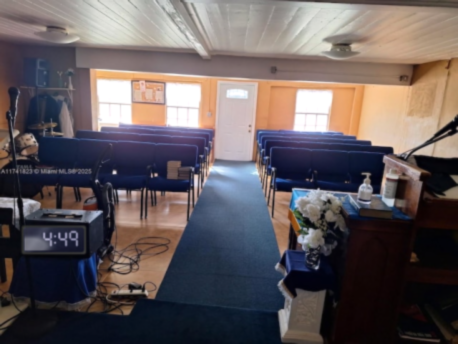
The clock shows 4.49
